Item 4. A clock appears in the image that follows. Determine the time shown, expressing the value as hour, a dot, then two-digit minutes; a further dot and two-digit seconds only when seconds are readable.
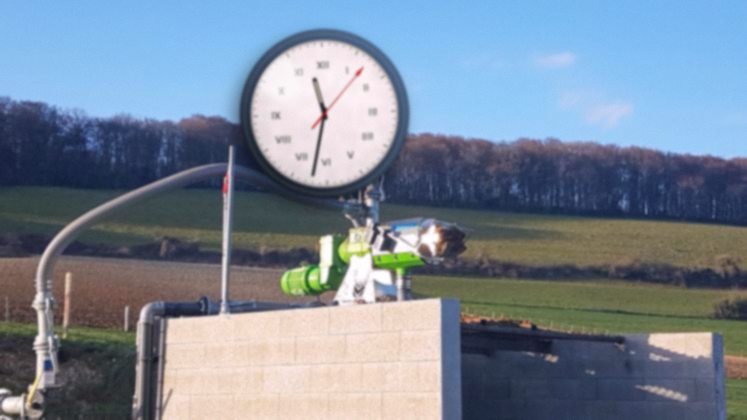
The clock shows 11.32.07
